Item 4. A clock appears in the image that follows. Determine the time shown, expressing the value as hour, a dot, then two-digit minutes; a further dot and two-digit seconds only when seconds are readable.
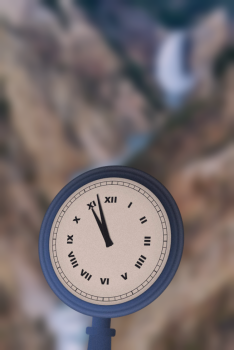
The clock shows 10.57
